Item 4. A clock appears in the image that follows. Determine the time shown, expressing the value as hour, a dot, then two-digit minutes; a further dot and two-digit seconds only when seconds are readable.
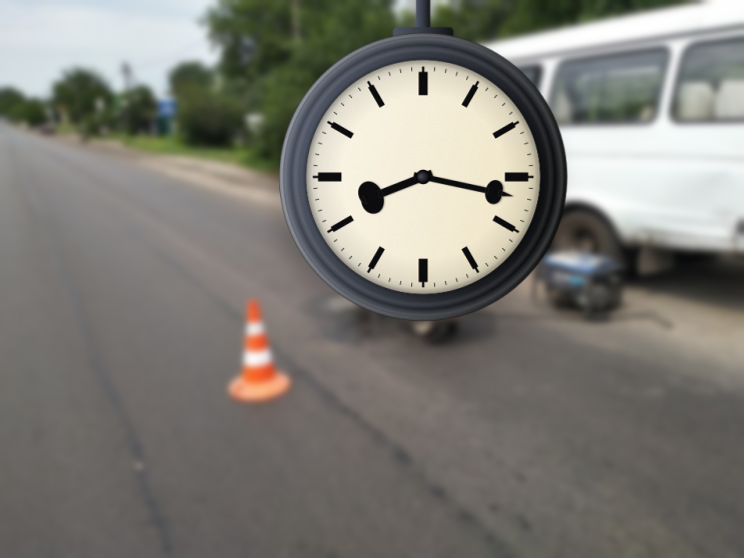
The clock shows 8.17
